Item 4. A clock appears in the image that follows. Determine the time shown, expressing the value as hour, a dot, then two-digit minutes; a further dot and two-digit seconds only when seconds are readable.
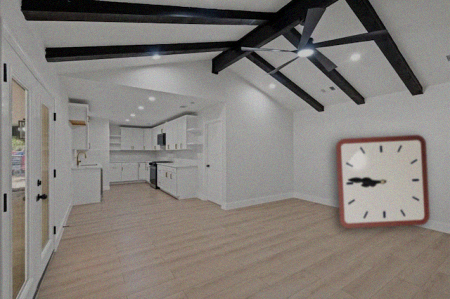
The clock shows 8.46
